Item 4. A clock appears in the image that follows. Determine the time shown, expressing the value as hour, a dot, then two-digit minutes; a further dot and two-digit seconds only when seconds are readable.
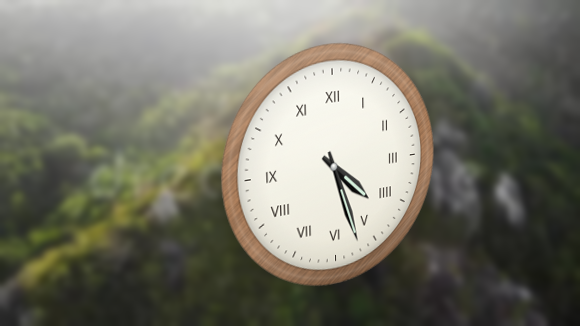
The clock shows 4.27
